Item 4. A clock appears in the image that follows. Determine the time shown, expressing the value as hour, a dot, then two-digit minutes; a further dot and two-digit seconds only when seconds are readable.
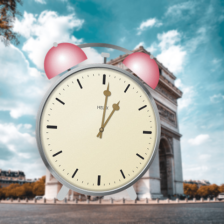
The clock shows 1.01
